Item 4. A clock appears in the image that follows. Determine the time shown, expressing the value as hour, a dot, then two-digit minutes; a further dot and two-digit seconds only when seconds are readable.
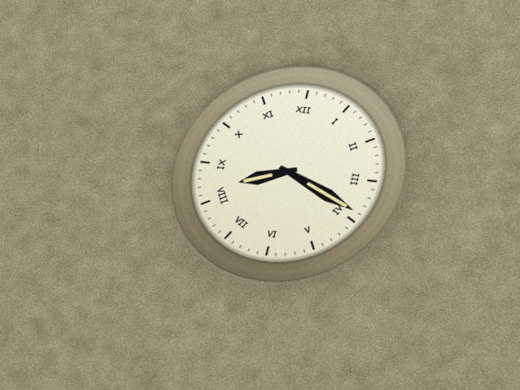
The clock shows 8.19
